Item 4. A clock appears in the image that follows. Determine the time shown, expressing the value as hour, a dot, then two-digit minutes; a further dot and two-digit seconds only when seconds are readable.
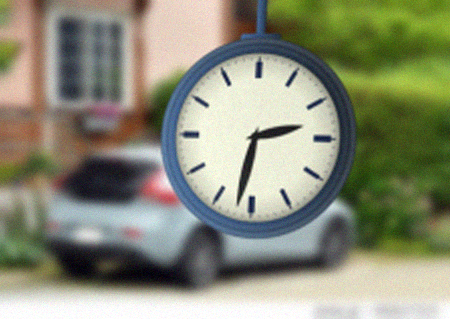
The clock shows 2.32
